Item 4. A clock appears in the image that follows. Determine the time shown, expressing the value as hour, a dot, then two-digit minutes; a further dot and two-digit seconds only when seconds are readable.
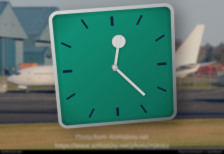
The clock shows 12.23
